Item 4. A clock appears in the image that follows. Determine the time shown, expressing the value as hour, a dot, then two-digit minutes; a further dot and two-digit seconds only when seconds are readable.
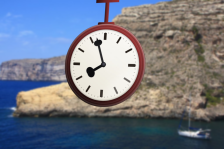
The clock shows 7.57
